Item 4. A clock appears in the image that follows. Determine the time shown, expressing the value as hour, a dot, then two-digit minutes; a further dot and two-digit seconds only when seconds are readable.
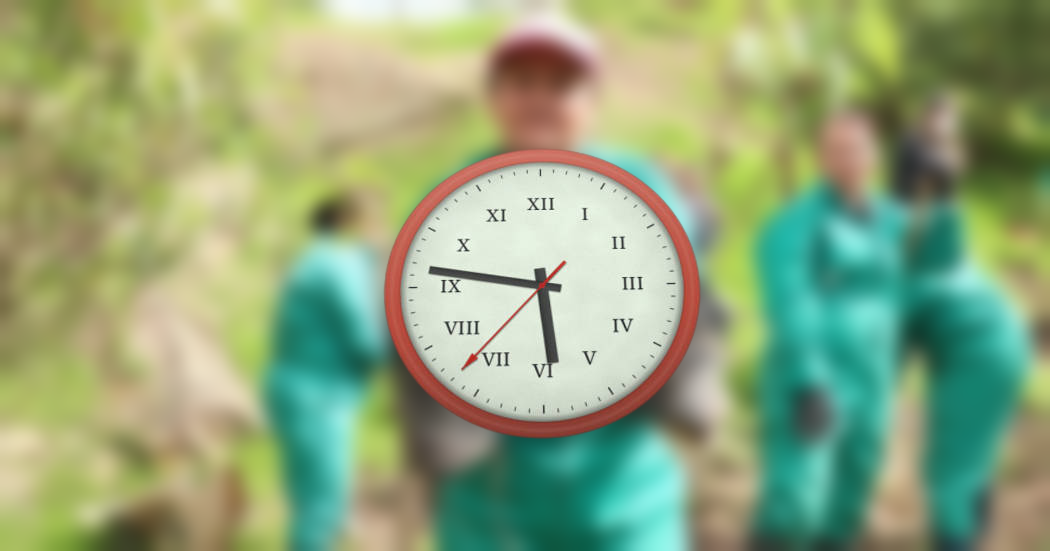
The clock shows 5.46.37
